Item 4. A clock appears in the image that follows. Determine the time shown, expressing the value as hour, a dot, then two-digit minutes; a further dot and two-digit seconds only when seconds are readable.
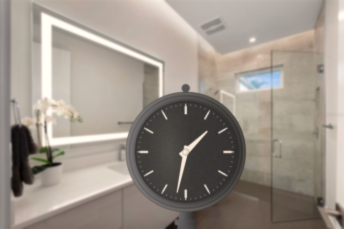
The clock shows 1.32
